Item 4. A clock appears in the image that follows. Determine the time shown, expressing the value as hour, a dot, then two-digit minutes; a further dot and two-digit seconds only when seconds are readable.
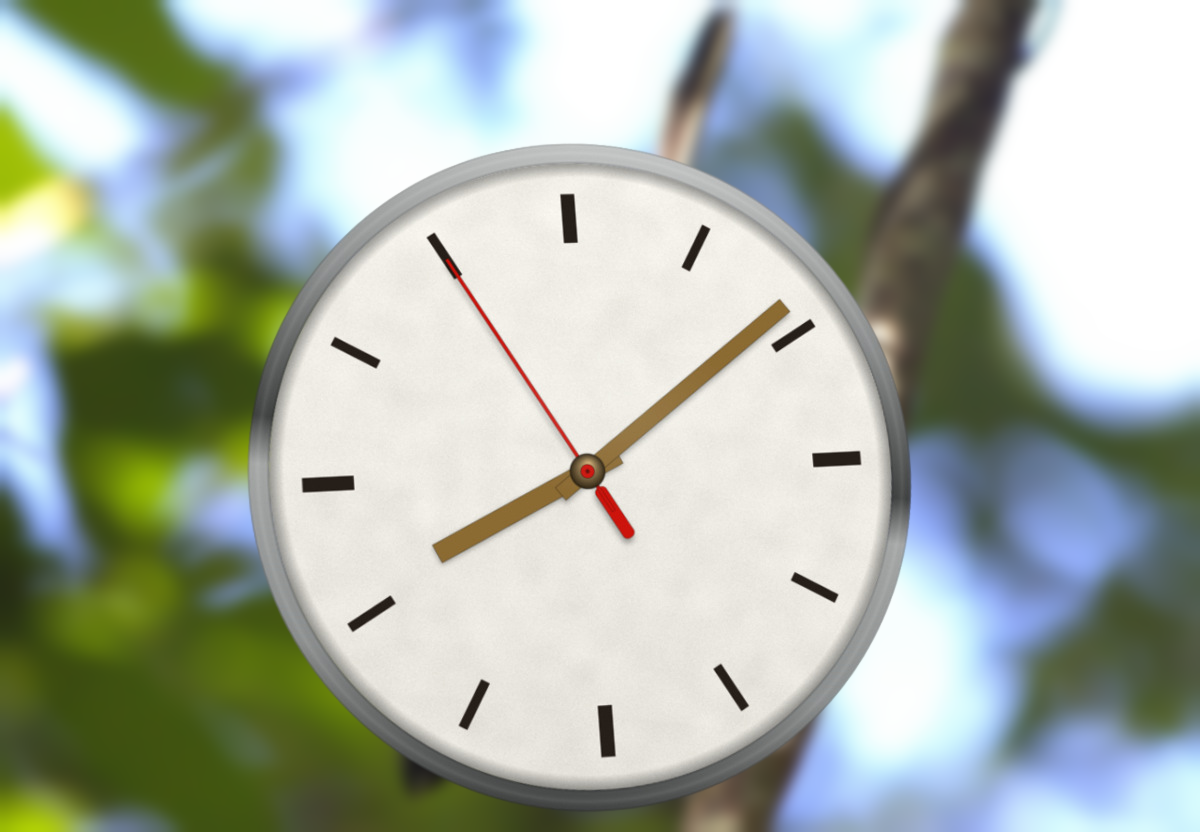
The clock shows 8.08.55
